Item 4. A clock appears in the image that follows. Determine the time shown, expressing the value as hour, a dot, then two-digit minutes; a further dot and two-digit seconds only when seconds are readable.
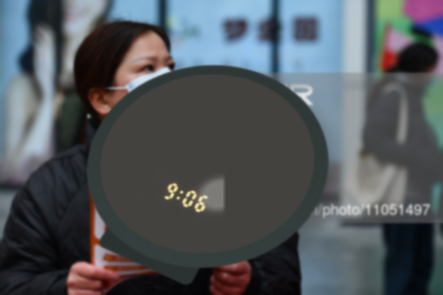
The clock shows 9.06
